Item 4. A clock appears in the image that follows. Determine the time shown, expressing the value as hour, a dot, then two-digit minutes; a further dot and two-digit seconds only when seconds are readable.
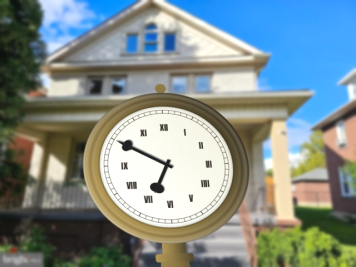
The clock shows 6.50
